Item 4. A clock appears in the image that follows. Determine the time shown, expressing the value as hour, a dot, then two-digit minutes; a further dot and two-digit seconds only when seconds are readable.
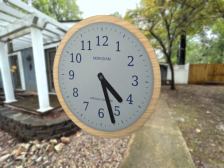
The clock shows 4.27
